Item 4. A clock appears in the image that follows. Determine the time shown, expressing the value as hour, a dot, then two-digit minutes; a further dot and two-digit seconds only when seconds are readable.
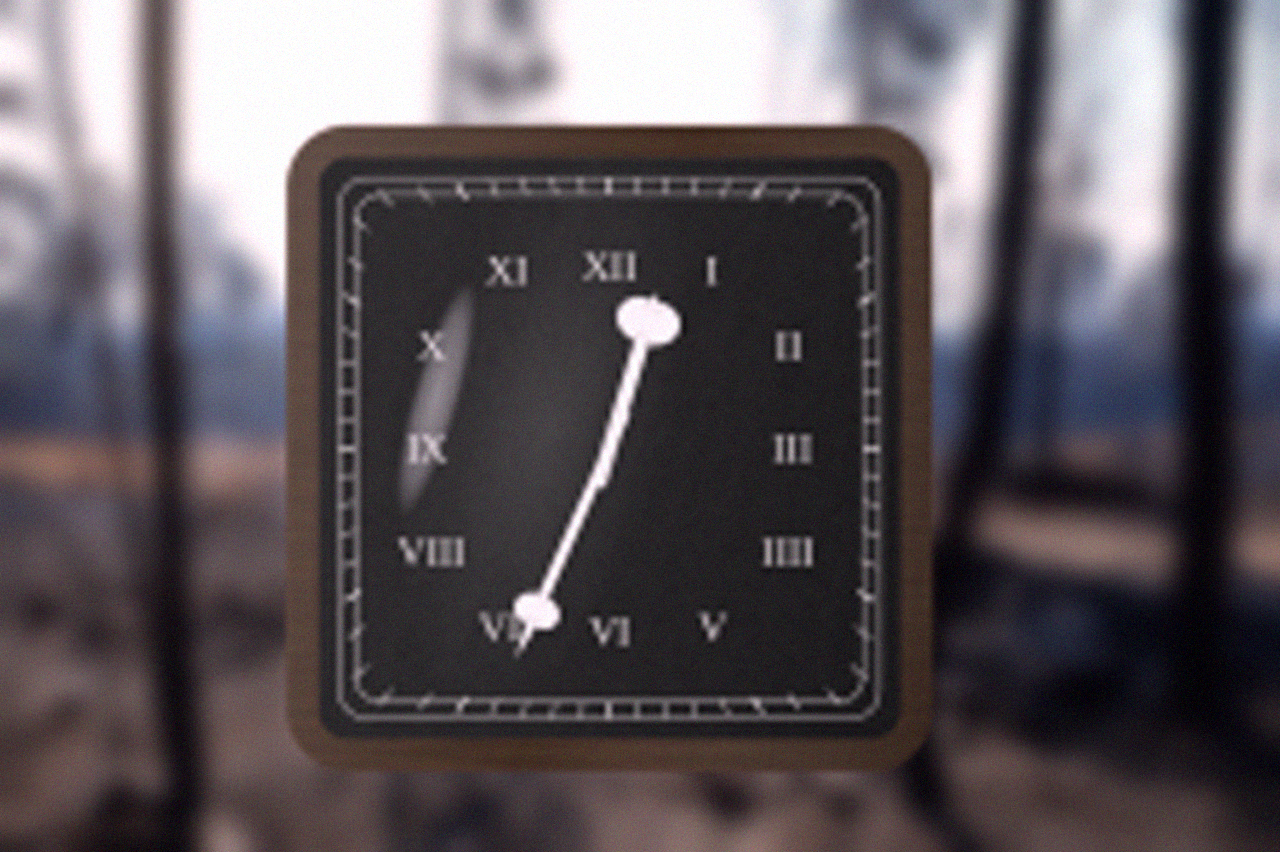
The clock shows 12.34
